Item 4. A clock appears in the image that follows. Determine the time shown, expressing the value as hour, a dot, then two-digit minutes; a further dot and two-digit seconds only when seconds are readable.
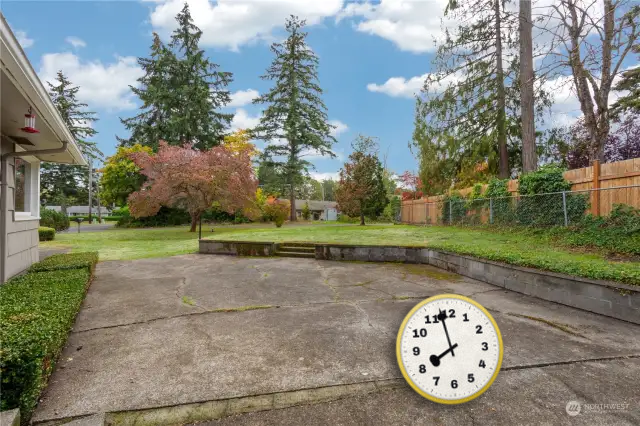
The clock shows 7.58
